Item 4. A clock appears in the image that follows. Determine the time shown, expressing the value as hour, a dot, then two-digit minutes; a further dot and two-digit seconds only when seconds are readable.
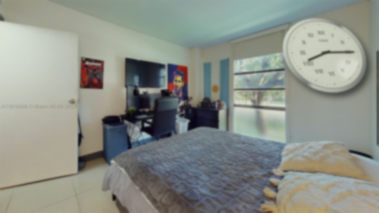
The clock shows 8.15
